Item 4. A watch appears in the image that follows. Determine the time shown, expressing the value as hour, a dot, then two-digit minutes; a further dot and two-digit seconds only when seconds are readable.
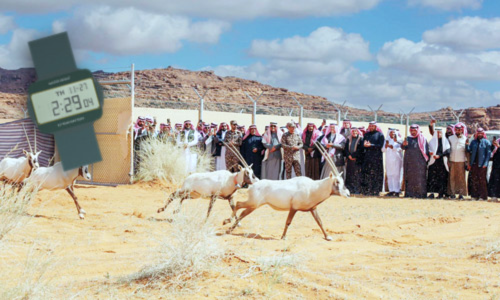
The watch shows 2.29
